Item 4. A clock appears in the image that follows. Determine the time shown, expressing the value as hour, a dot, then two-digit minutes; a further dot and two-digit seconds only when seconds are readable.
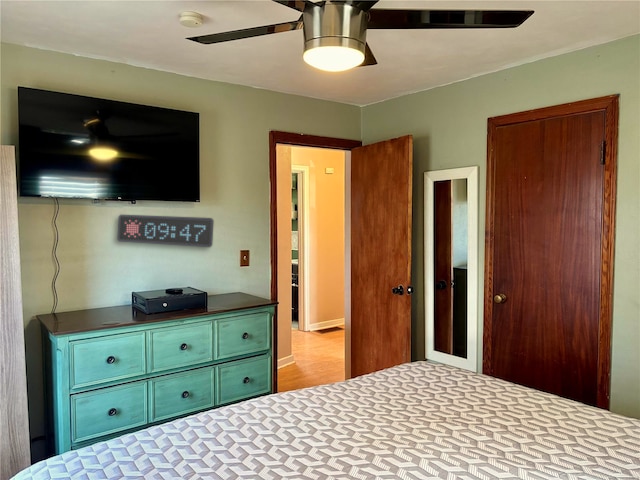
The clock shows 9.47
